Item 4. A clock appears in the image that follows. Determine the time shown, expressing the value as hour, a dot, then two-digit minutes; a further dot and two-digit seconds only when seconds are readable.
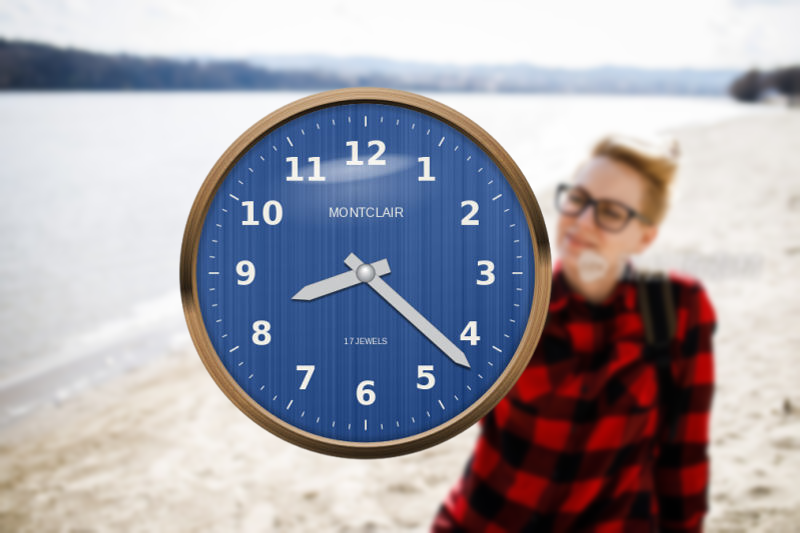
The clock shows 8.22
